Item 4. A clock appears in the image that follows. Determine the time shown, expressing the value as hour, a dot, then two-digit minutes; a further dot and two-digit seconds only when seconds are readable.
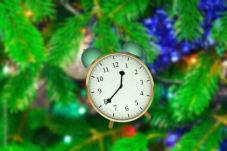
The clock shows 12.39
